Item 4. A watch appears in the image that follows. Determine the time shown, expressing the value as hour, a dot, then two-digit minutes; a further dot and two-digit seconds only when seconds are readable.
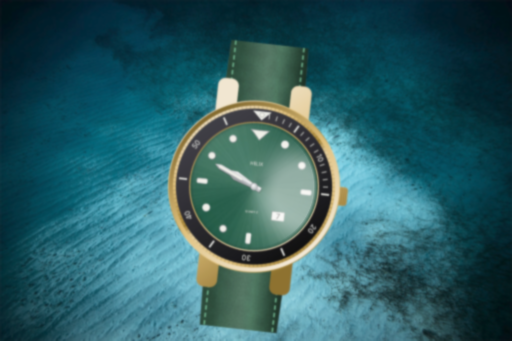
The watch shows 9.49
